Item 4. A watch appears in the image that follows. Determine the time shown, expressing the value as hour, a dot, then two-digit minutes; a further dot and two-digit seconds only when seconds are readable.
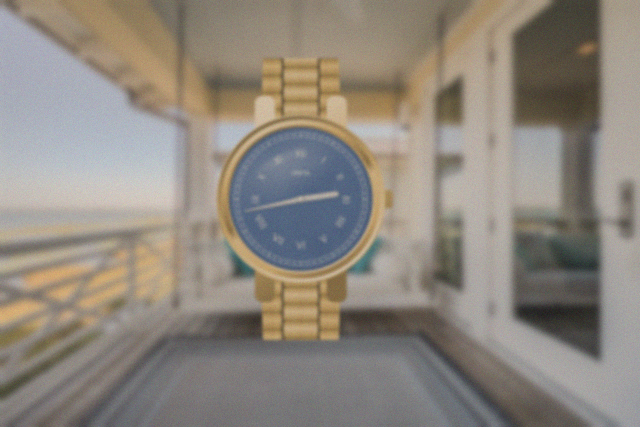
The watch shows 2.43
